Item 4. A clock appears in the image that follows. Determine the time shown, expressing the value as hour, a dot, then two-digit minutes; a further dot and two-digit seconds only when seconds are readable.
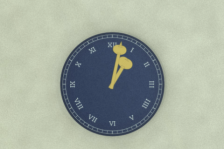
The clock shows 1.02
